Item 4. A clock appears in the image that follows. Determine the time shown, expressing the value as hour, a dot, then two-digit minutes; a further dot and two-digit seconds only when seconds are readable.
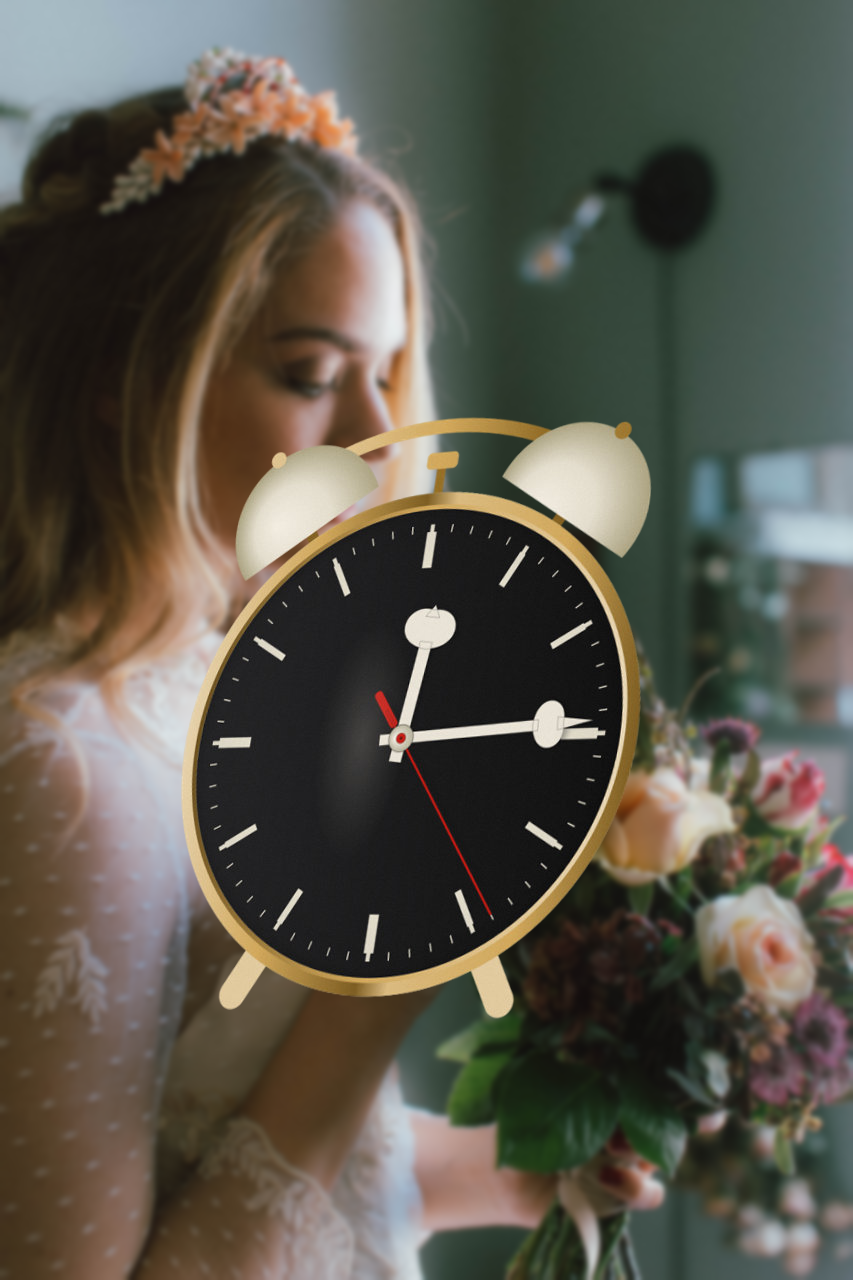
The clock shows 12.14.24
